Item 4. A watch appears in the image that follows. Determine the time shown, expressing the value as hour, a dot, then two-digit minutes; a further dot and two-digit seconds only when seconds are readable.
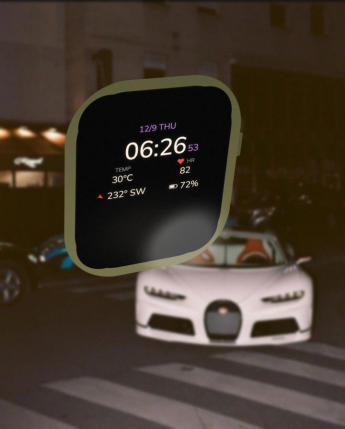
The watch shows 6.26.53
